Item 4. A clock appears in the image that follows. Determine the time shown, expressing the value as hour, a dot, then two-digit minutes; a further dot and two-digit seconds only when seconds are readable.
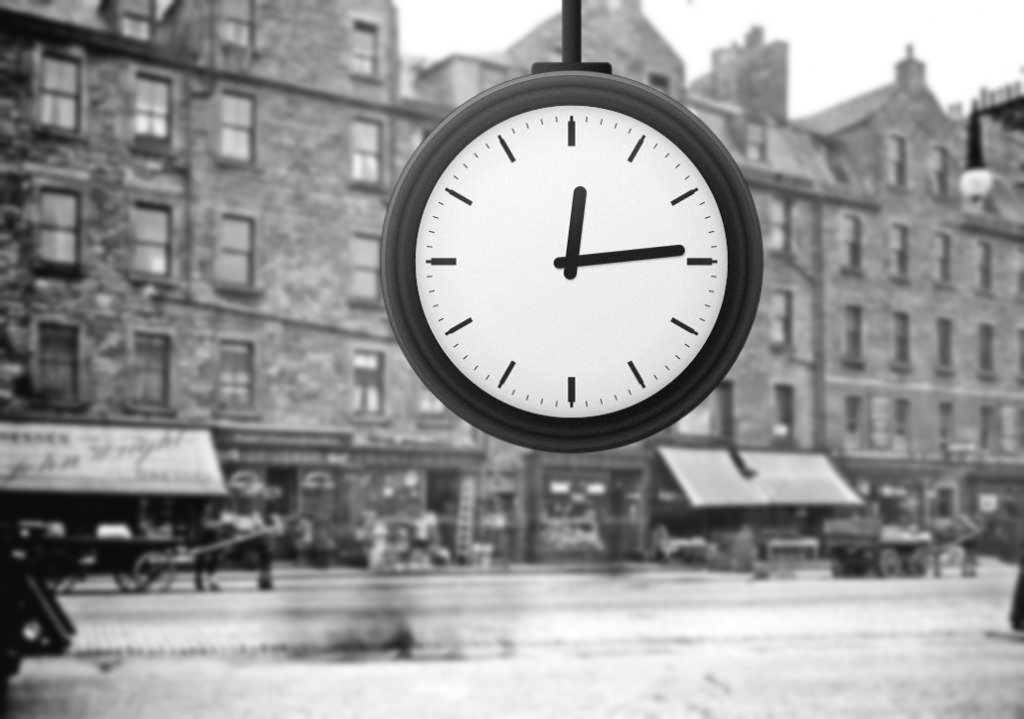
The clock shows 12.14
